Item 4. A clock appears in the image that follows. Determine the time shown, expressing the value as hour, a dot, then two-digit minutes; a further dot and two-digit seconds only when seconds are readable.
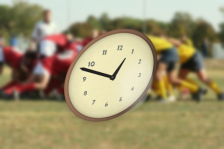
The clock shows 12.48
